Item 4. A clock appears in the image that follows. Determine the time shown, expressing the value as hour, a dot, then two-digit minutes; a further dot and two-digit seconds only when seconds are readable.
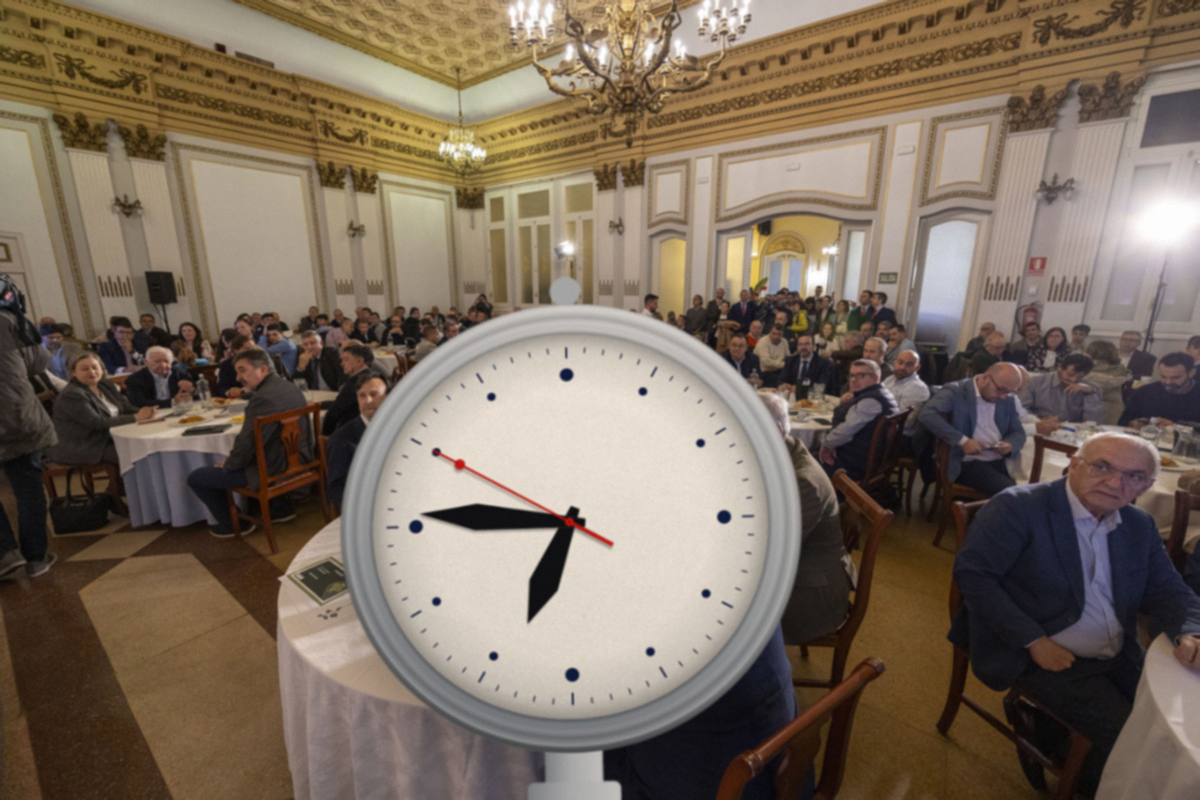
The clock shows 6.45.50
